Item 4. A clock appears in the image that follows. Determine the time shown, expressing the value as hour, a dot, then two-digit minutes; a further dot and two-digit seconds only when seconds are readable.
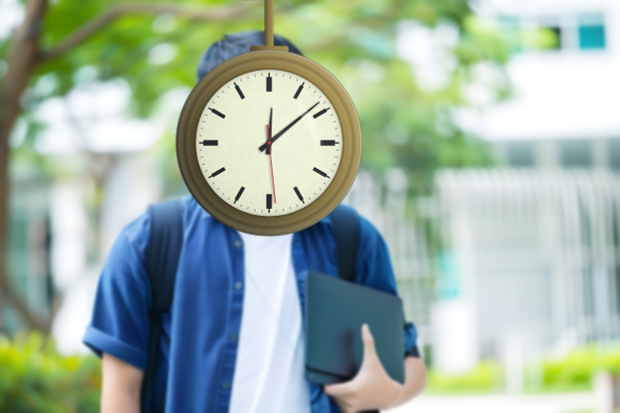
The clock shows 12.08.29
